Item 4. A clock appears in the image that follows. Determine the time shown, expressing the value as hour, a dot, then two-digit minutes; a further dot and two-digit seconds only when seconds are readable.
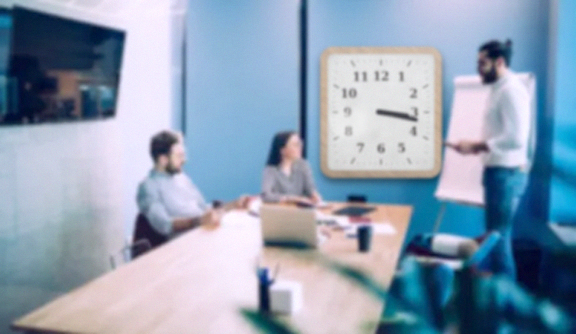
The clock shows 3.17
